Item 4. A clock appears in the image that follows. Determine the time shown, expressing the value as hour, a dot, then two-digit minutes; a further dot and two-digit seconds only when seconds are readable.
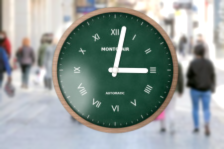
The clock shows 3.02
